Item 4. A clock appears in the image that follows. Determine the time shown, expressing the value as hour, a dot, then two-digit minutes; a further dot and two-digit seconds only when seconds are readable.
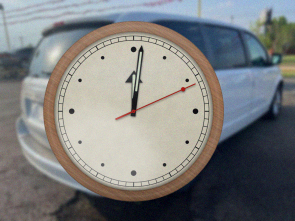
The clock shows 12.01.11
